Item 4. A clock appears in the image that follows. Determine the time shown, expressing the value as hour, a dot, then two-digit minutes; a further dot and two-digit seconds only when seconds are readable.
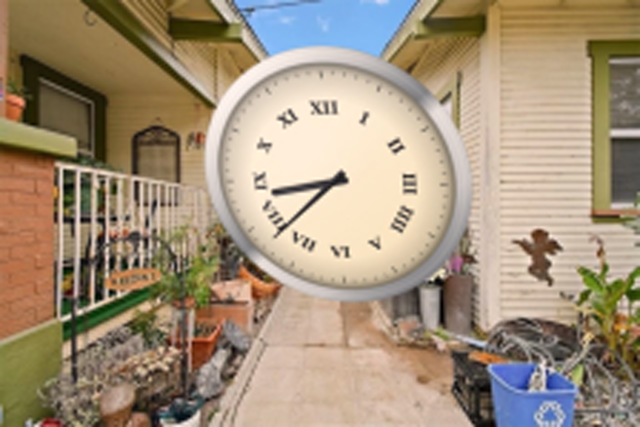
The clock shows 8.38
